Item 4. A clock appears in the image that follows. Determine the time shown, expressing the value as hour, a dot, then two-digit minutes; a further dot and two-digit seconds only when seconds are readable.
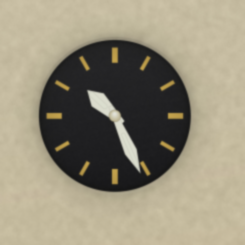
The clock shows 10.26
